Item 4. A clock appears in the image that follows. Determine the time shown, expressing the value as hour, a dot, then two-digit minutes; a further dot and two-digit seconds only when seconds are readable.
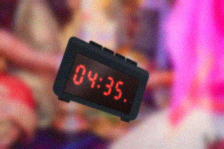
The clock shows 4.35
